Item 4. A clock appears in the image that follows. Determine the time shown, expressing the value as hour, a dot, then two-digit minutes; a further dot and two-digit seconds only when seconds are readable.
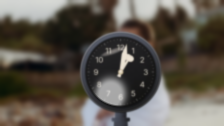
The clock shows 1.02
